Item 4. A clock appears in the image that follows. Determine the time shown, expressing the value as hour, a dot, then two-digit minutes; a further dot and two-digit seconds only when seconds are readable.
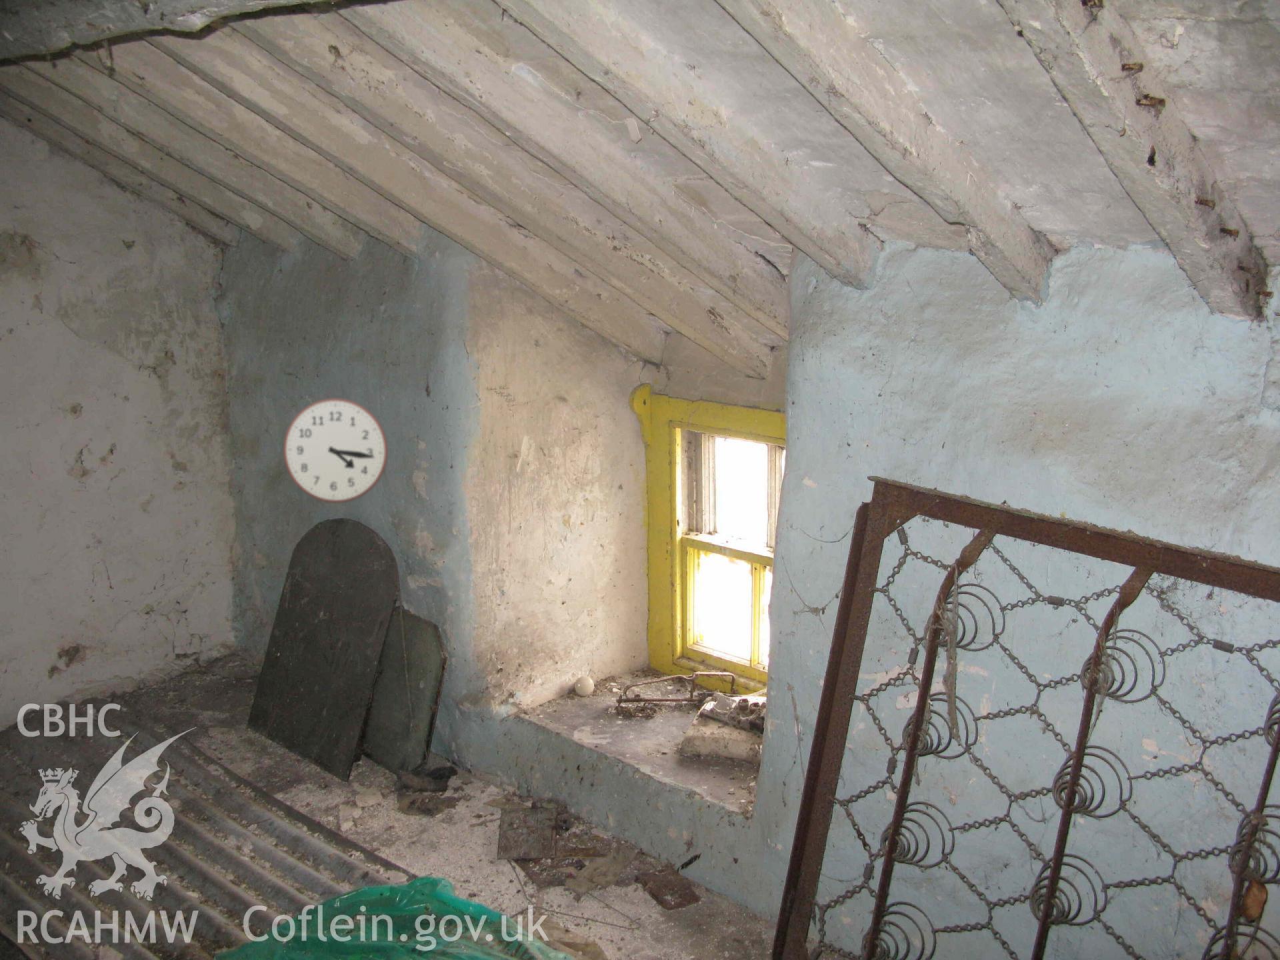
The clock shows 4.16
